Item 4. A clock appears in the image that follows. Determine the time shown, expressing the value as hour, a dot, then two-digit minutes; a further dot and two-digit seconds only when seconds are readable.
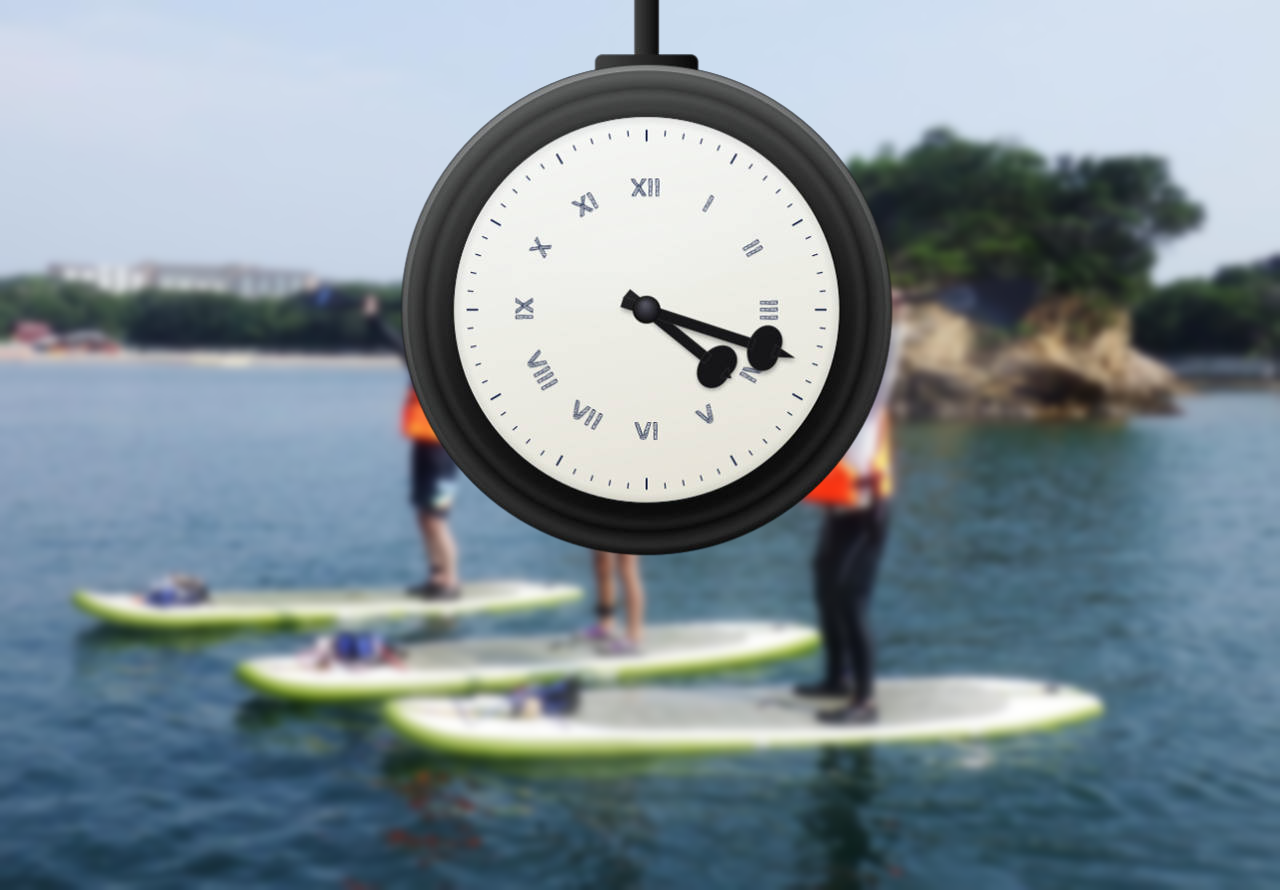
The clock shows 4.18
